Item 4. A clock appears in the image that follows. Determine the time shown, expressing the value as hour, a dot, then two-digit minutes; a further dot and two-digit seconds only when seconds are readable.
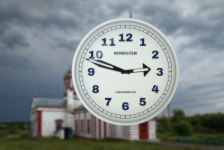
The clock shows 2.48
